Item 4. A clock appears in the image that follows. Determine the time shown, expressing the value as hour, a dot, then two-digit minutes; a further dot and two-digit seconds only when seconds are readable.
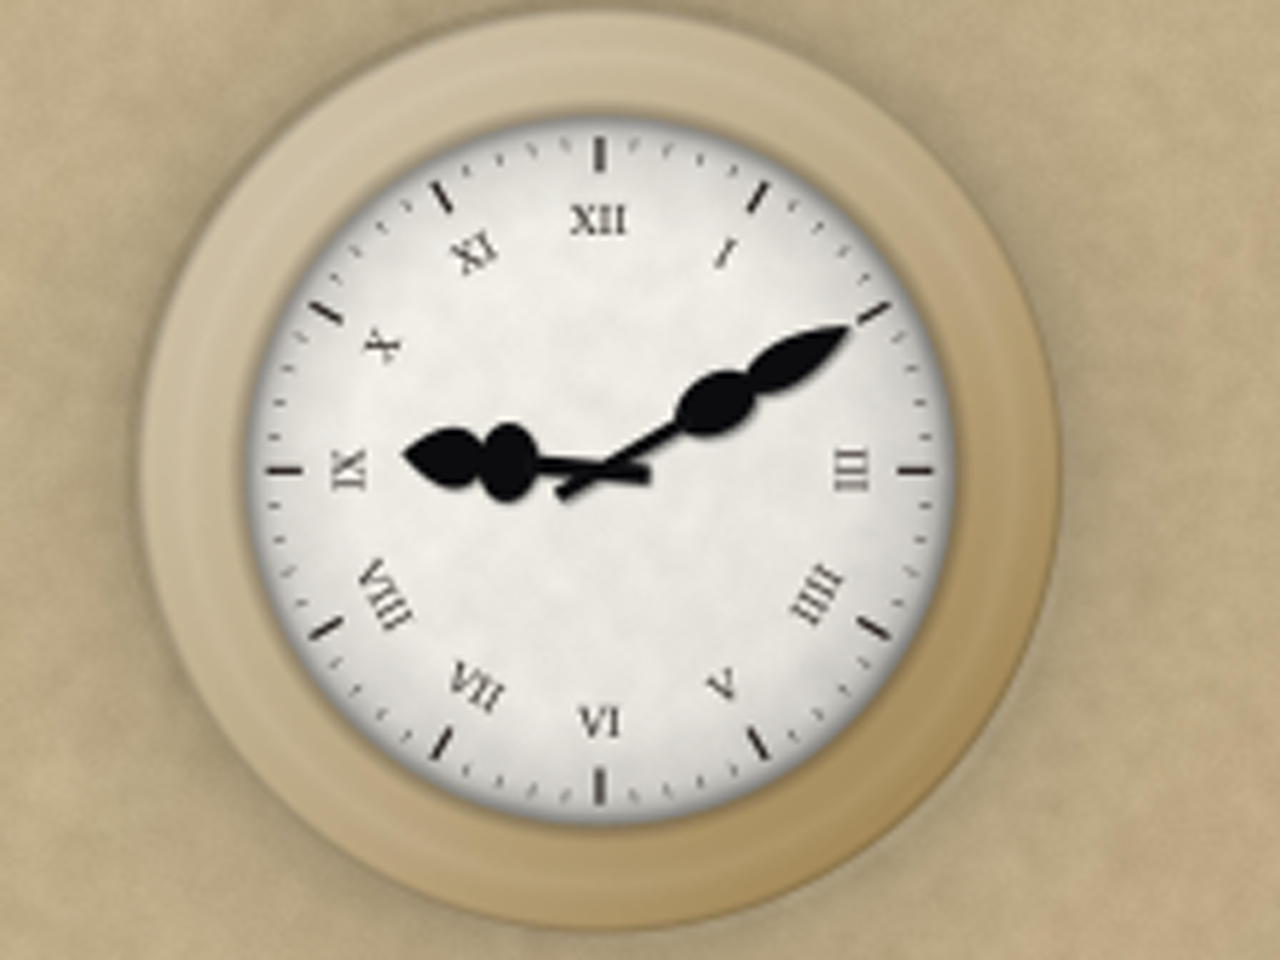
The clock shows 9.10
